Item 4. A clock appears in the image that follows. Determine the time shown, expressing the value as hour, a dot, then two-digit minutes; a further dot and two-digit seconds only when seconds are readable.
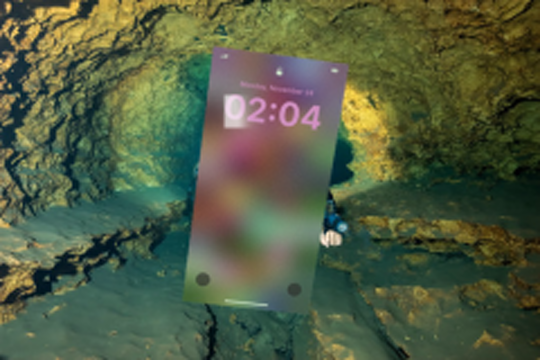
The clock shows 2.04
